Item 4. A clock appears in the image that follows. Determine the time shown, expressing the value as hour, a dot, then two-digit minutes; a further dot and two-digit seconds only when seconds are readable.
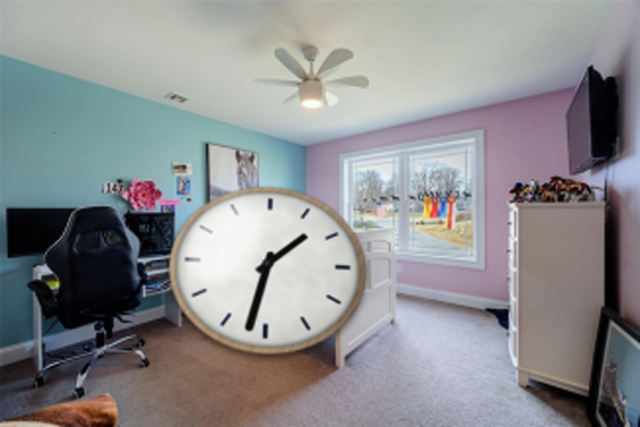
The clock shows 1.32
